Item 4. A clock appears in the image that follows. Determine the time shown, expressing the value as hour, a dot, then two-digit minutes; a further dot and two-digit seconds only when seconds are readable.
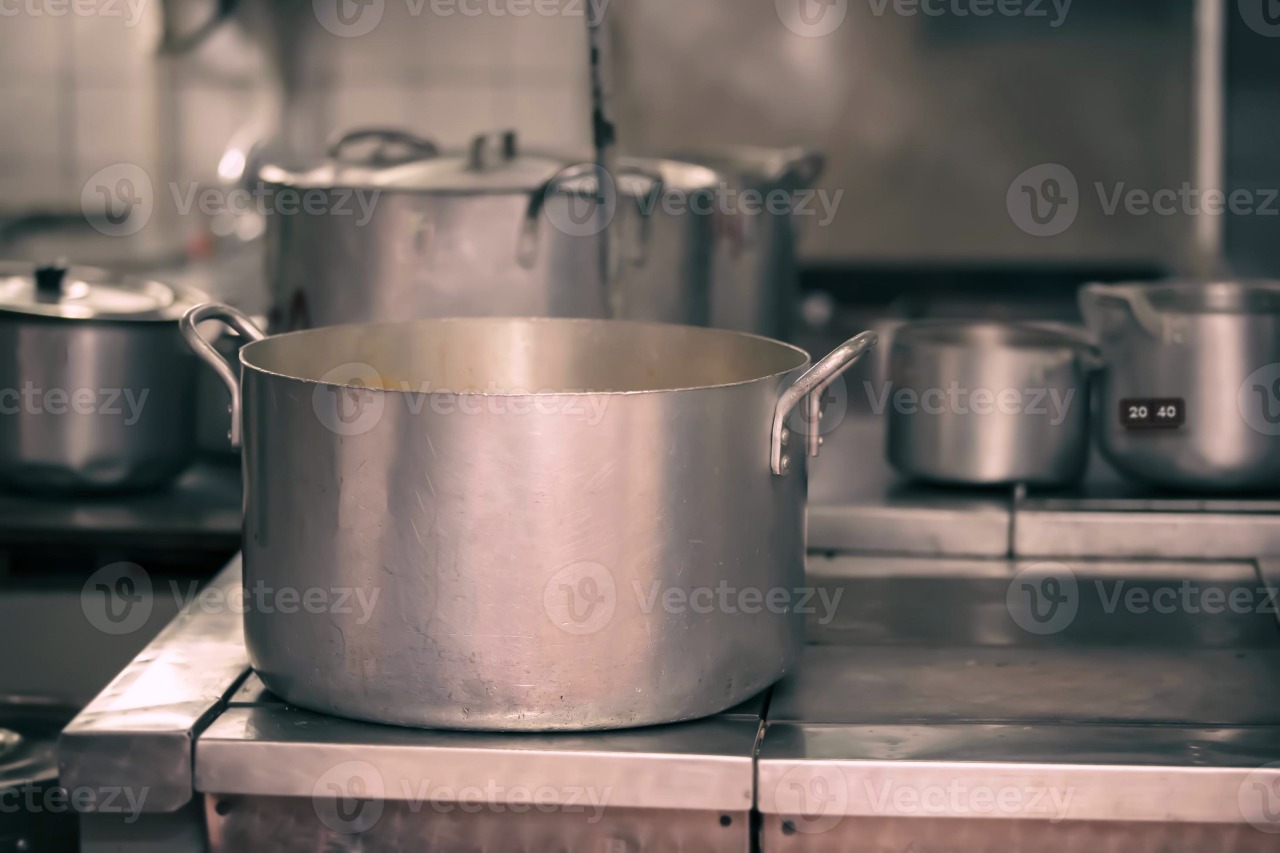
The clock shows 20.40
